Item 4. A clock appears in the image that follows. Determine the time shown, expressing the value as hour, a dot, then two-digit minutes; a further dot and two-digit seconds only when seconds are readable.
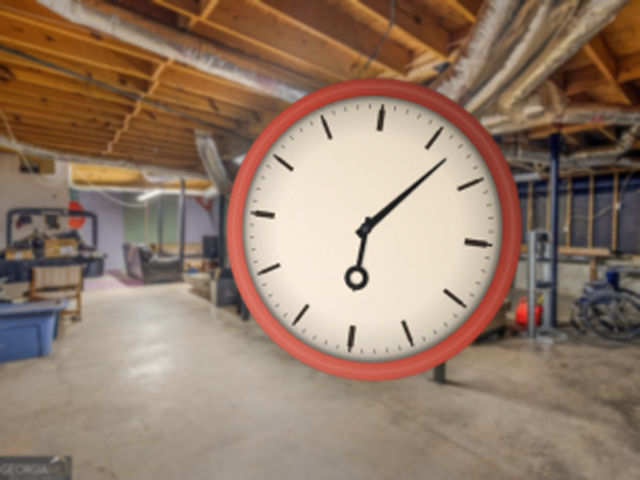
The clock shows 6.07
